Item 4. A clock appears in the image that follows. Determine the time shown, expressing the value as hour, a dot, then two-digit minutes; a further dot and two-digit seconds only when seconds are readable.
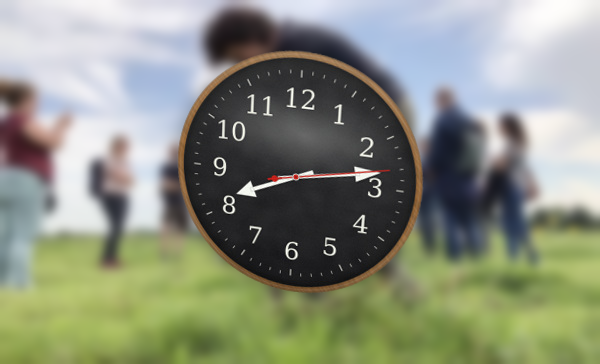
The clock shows 8.13.13
